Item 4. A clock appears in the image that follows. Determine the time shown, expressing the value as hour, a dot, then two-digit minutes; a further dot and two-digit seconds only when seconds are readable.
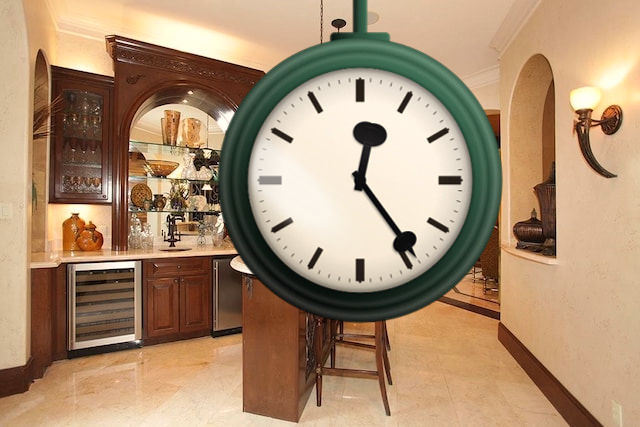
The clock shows 12.24
